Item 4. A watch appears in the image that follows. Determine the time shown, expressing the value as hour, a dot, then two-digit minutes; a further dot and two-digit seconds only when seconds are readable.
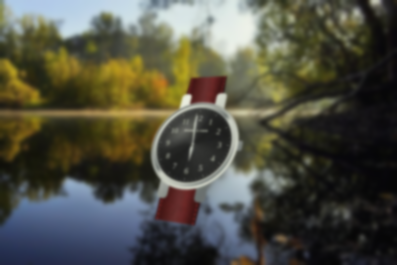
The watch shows 5.59
